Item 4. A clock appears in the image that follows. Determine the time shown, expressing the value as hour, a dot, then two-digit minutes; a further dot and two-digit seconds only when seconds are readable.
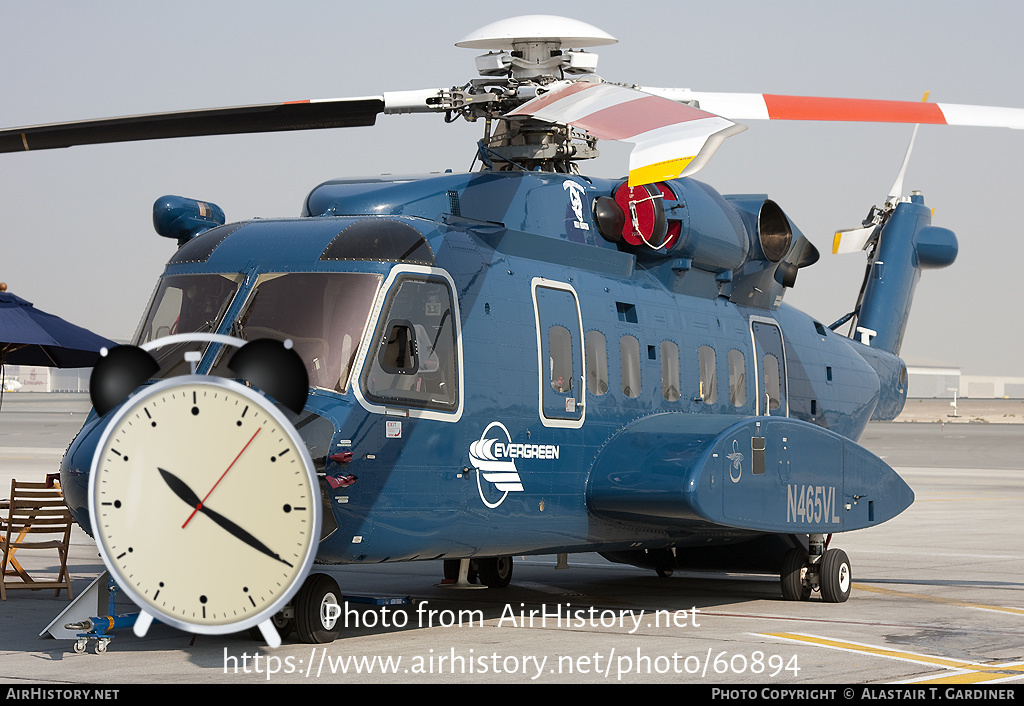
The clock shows 10.20.07
